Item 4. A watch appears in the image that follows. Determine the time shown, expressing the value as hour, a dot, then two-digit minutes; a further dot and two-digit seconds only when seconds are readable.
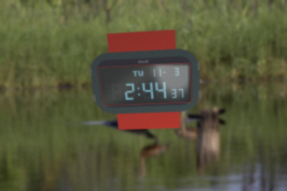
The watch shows 2.44
